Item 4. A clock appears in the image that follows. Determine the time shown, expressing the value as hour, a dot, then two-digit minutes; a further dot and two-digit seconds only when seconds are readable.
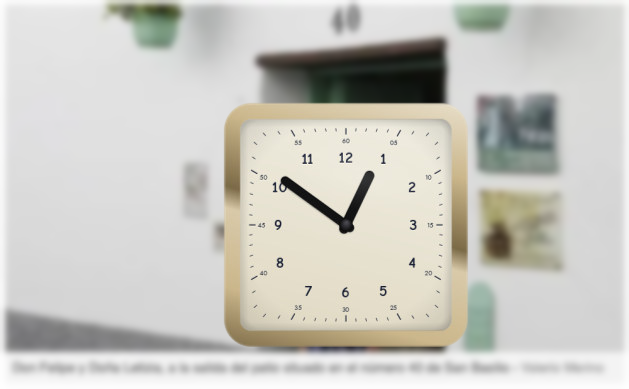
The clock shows 12.51
